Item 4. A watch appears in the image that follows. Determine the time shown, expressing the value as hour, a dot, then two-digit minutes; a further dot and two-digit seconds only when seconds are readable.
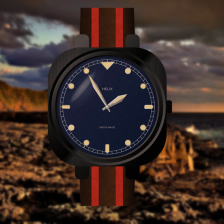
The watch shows 1.55
